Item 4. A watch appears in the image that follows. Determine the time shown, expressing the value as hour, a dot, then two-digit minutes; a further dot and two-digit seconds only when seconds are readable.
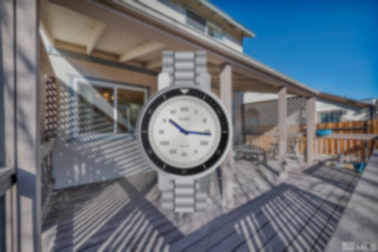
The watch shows 10.16
